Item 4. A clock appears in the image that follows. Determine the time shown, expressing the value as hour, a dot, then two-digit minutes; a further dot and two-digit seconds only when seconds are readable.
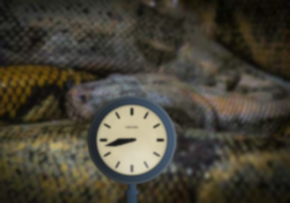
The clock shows 8.43
